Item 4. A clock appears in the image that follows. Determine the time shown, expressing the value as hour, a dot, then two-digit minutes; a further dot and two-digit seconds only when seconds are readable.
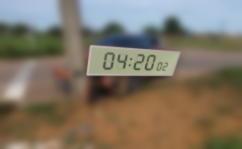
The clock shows 4.20.02
